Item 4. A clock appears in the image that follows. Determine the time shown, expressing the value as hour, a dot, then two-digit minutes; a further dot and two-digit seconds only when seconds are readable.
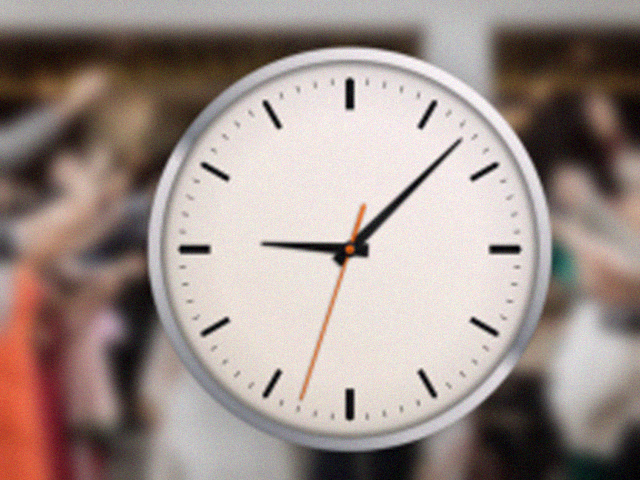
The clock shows 9.07.33
